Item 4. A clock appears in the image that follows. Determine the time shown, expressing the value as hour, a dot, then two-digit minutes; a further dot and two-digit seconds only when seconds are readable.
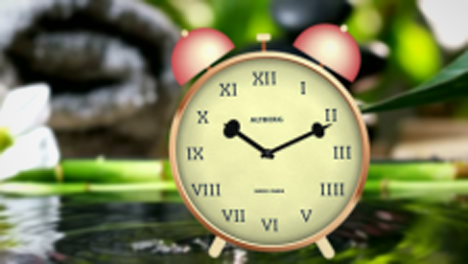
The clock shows 10.11
